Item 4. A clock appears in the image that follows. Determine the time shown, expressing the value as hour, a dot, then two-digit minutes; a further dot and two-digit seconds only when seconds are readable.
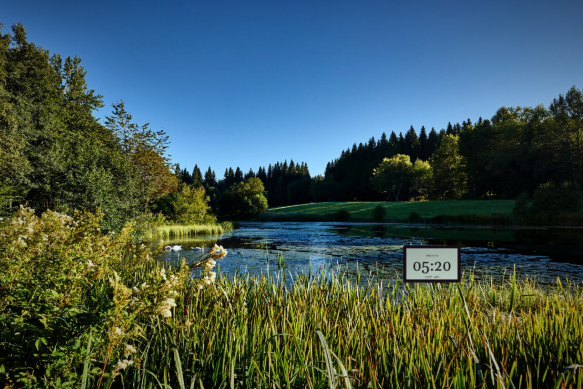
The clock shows 5.20
